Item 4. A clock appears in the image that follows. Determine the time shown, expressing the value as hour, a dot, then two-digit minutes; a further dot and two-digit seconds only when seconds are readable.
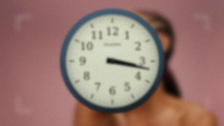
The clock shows 3.17
